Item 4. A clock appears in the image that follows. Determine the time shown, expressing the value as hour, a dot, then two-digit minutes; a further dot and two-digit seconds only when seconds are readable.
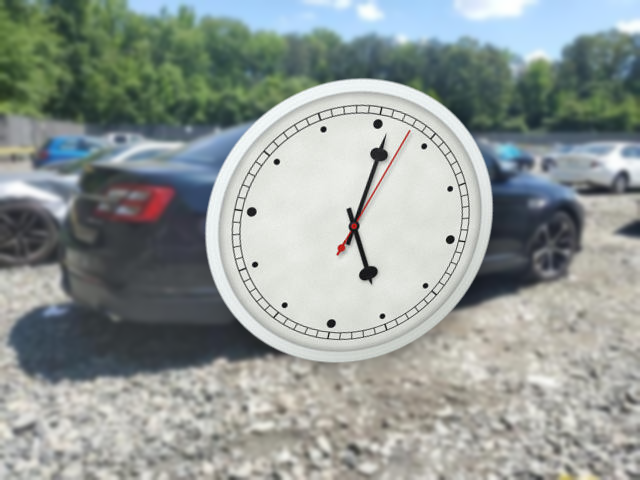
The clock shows 5.01.03
